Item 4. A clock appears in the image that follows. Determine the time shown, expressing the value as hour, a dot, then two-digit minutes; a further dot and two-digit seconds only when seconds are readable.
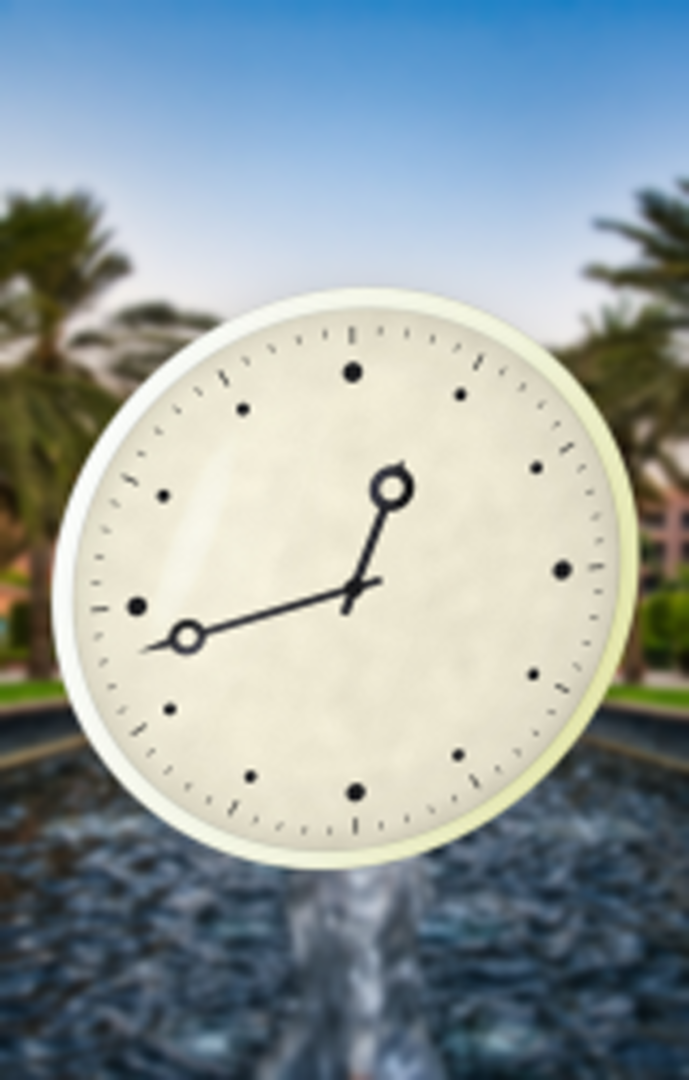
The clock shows 12.43
